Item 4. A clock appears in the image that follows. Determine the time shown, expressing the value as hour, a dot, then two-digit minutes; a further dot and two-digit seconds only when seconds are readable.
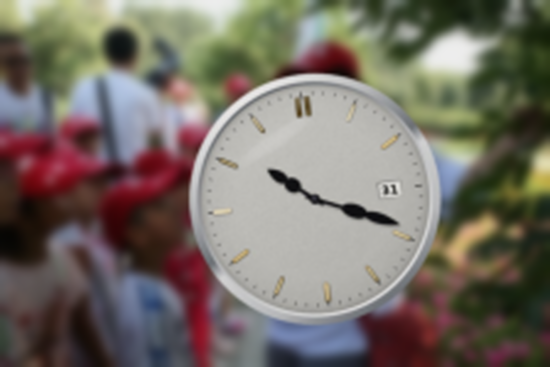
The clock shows 10.19
